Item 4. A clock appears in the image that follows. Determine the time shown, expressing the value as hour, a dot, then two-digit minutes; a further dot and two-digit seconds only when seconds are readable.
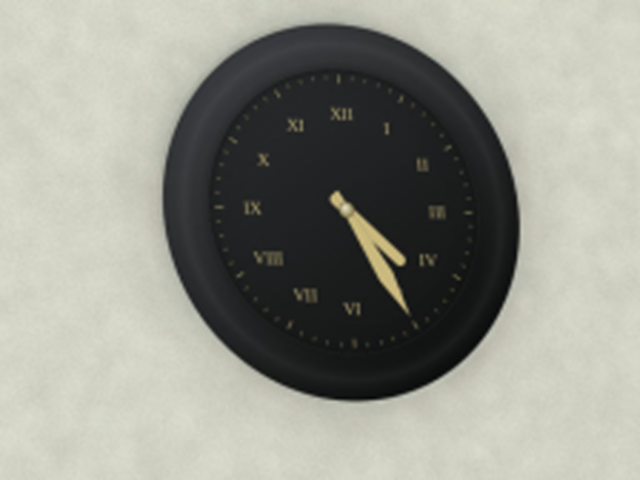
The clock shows 4.25
